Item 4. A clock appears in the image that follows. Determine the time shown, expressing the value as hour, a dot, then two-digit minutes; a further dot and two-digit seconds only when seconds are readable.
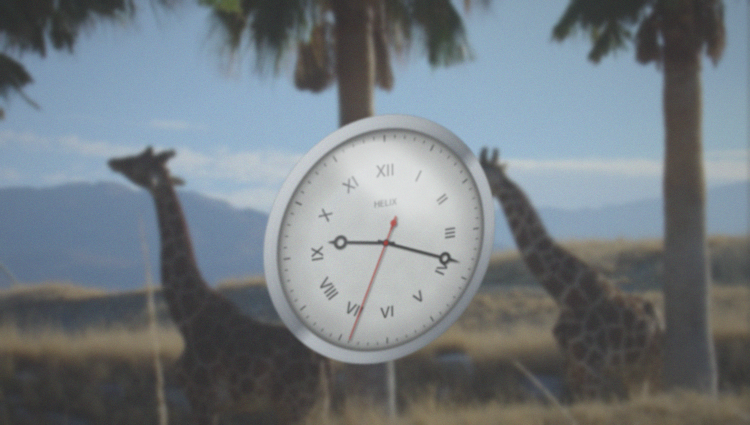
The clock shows 9.18.34
